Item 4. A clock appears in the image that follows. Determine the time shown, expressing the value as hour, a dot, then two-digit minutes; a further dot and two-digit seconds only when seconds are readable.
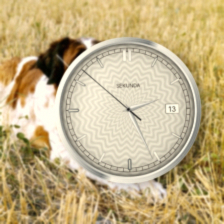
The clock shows 2.25.52
